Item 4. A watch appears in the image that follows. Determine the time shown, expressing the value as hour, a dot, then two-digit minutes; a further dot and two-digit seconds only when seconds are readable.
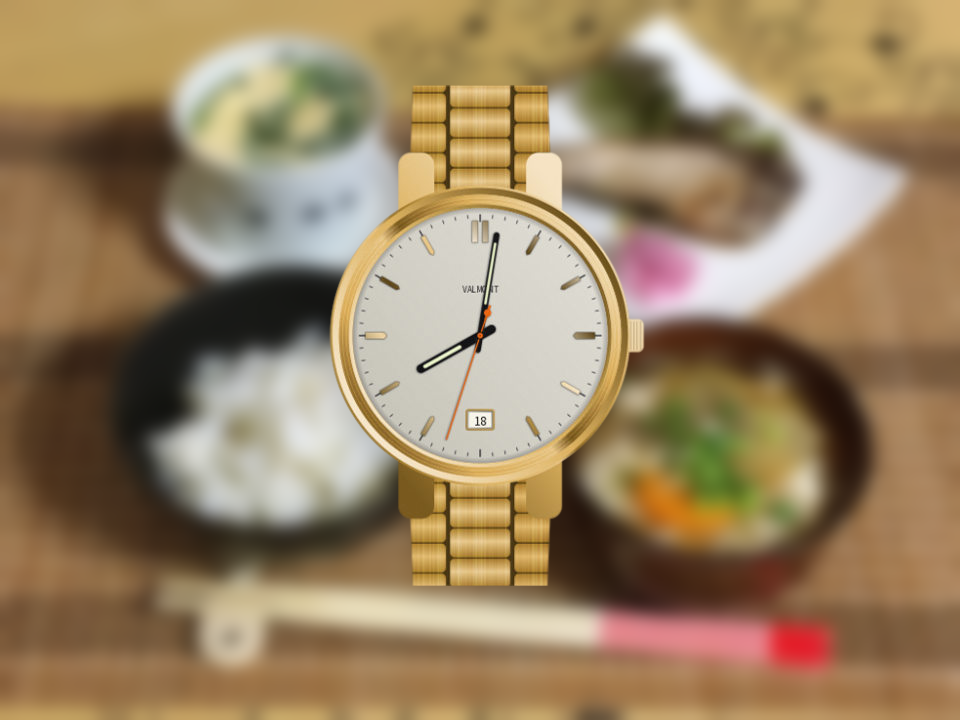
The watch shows 8.01.33
